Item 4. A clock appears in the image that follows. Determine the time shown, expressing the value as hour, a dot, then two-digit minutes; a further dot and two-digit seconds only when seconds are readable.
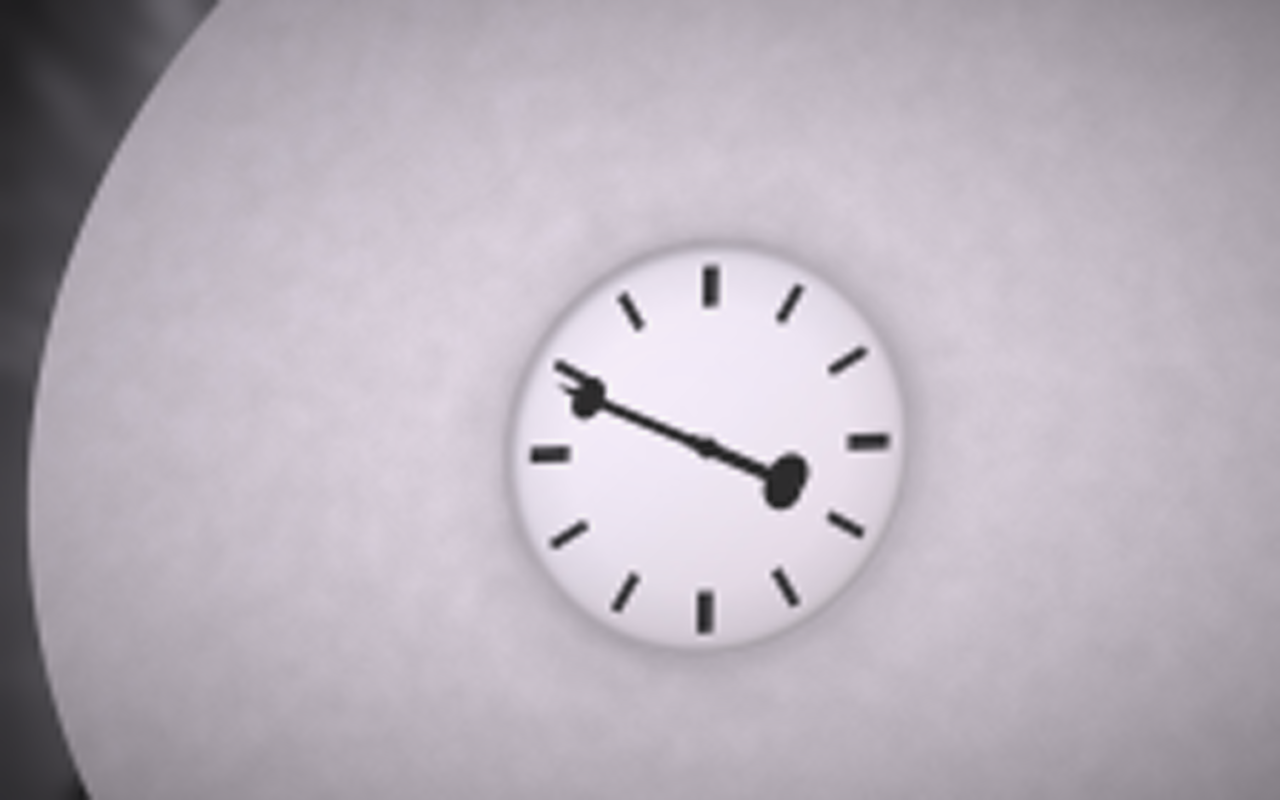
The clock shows 3.49
